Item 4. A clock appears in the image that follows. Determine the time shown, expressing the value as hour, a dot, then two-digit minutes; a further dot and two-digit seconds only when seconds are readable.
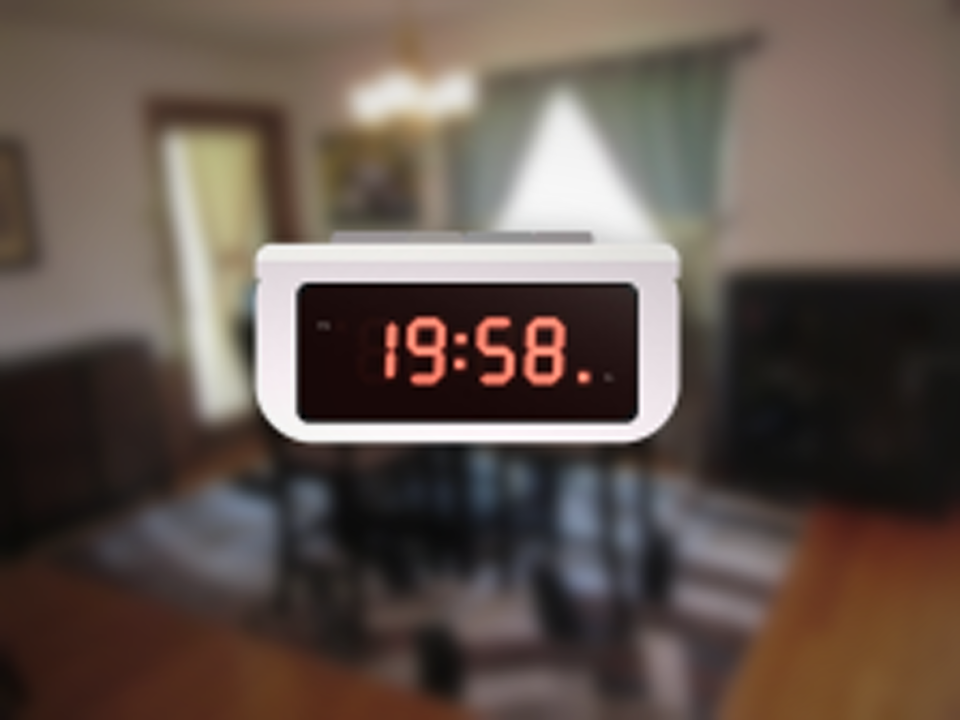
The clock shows 19.58
